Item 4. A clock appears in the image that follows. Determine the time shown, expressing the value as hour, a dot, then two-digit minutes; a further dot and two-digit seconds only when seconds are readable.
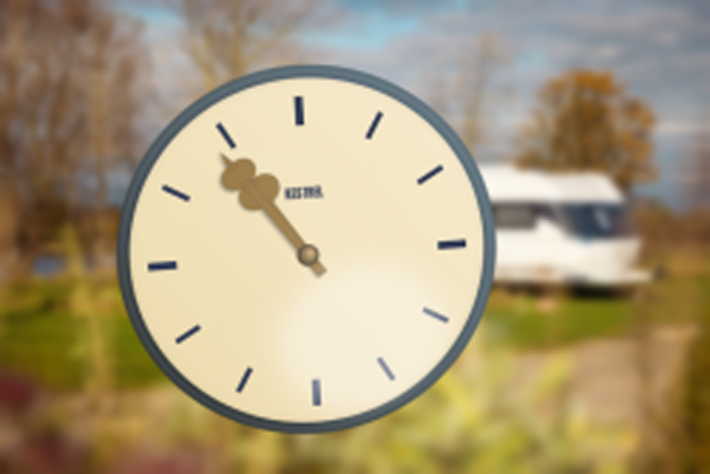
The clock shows 10.54
